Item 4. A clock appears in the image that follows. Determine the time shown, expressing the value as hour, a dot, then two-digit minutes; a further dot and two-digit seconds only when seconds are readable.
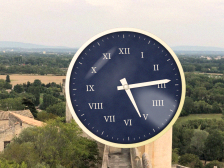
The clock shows 5.14
